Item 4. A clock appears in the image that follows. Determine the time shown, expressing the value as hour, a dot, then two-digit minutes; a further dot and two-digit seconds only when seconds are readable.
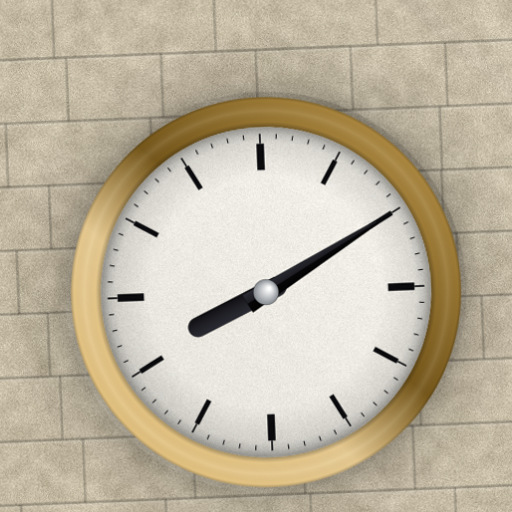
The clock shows 8.10
